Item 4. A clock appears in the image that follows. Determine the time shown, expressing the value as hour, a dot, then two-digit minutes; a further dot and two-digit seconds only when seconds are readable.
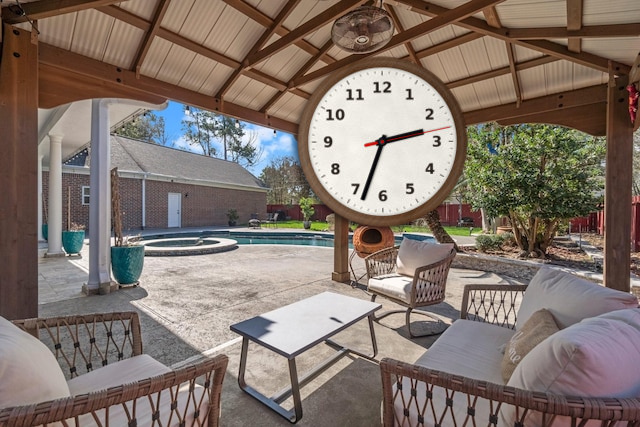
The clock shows 2.33.13
